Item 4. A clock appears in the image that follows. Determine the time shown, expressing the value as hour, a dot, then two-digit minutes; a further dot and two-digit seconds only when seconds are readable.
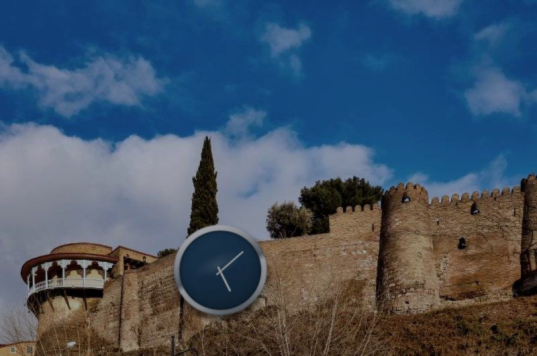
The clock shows 5.08
